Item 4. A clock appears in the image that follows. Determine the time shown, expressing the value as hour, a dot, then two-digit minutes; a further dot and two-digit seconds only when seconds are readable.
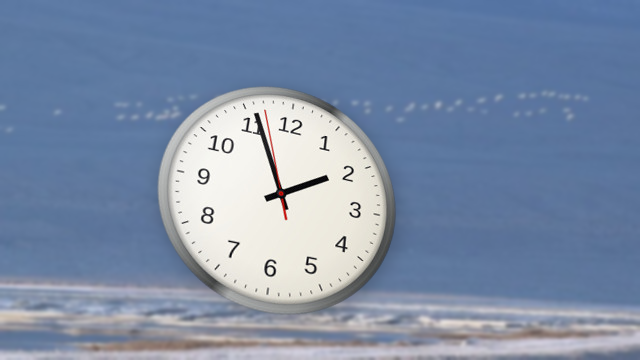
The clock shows 1.55.57
